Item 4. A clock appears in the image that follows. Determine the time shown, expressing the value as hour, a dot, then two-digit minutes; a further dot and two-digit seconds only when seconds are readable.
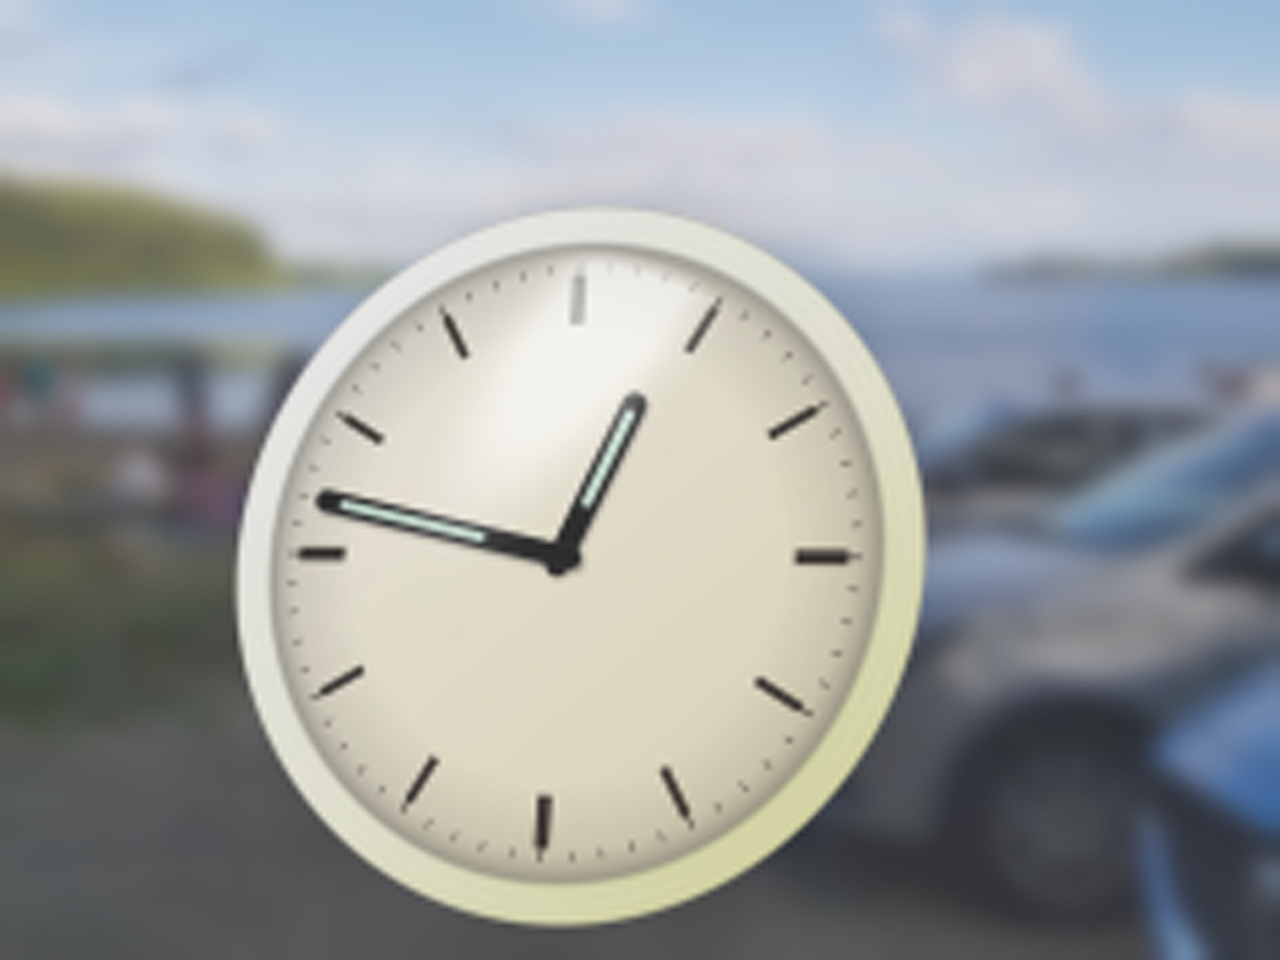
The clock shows 12.47
